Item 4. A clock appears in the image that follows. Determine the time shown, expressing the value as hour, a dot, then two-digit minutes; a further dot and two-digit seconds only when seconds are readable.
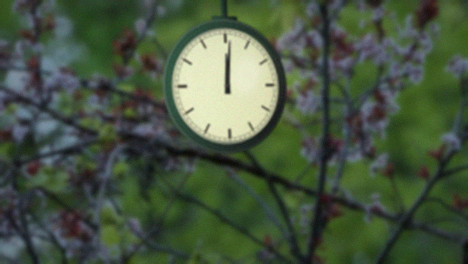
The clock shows 12.01
